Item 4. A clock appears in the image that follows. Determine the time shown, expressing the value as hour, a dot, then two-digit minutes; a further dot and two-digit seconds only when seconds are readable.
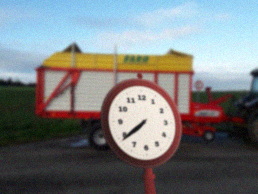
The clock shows 7.39
